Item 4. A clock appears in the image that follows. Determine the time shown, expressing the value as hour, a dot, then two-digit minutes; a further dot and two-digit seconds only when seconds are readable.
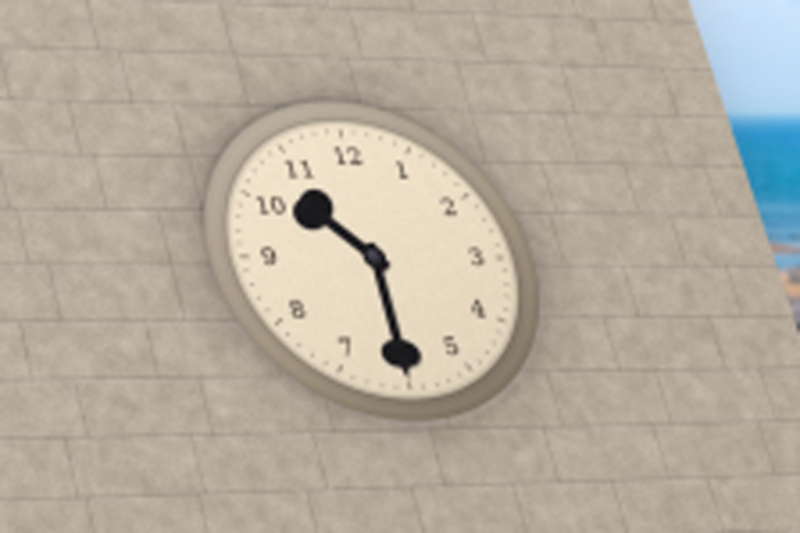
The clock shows 10.30
